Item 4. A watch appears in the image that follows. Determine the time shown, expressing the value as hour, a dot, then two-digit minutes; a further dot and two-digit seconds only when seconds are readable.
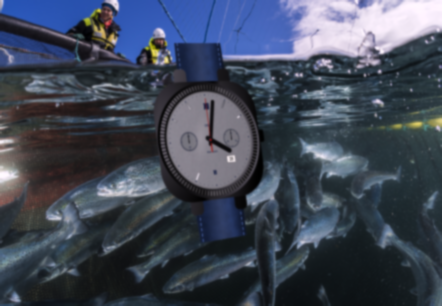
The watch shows 4.02
